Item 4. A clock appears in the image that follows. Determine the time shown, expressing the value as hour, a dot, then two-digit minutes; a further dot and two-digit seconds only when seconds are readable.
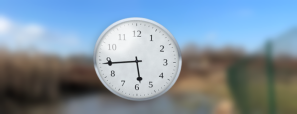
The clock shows 5.44
